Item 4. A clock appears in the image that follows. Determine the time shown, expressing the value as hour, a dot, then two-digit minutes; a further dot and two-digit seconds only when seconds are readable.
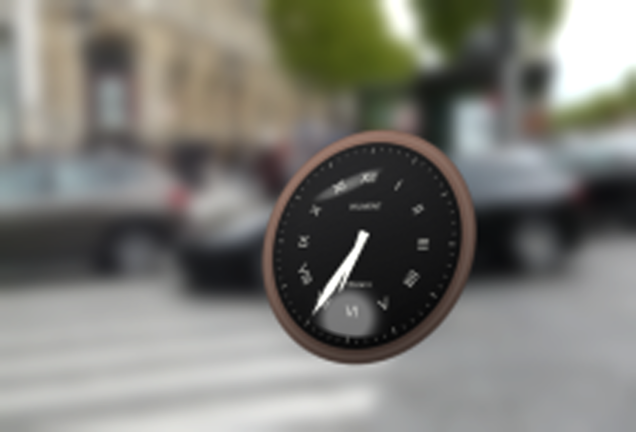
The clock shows 6.35
